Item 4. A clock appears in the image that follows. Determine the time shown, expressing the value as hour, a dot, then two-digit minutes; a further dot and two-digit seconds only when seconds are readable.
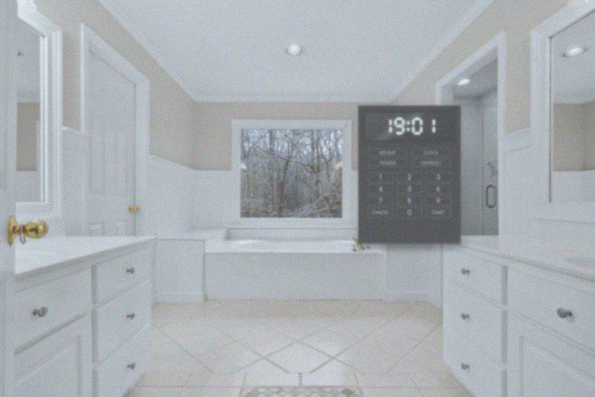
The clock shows 19.01
